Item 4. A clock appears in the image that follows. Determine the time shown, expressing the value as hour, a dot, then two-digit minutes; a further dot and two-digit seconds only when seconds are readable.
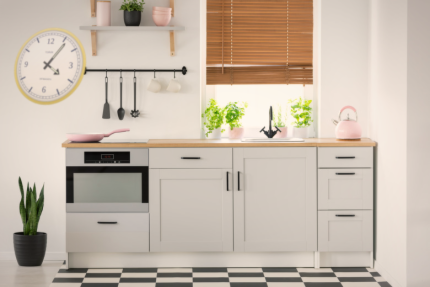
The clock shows 4.06
